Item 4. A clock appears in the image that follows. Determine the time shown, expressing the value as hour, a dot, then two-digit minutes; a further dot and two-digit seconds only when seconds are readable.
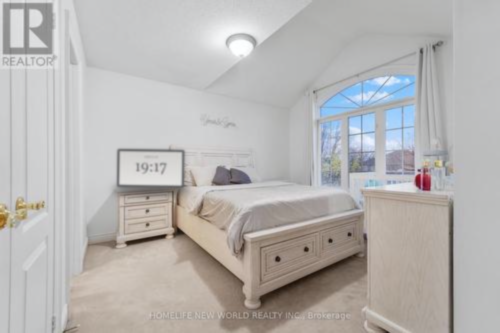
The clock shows 19.17
